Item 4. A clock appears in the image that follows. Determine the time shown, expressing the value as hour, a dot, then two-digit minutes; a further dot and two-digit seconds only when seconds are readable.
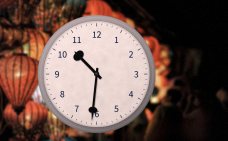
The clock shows 10.31
